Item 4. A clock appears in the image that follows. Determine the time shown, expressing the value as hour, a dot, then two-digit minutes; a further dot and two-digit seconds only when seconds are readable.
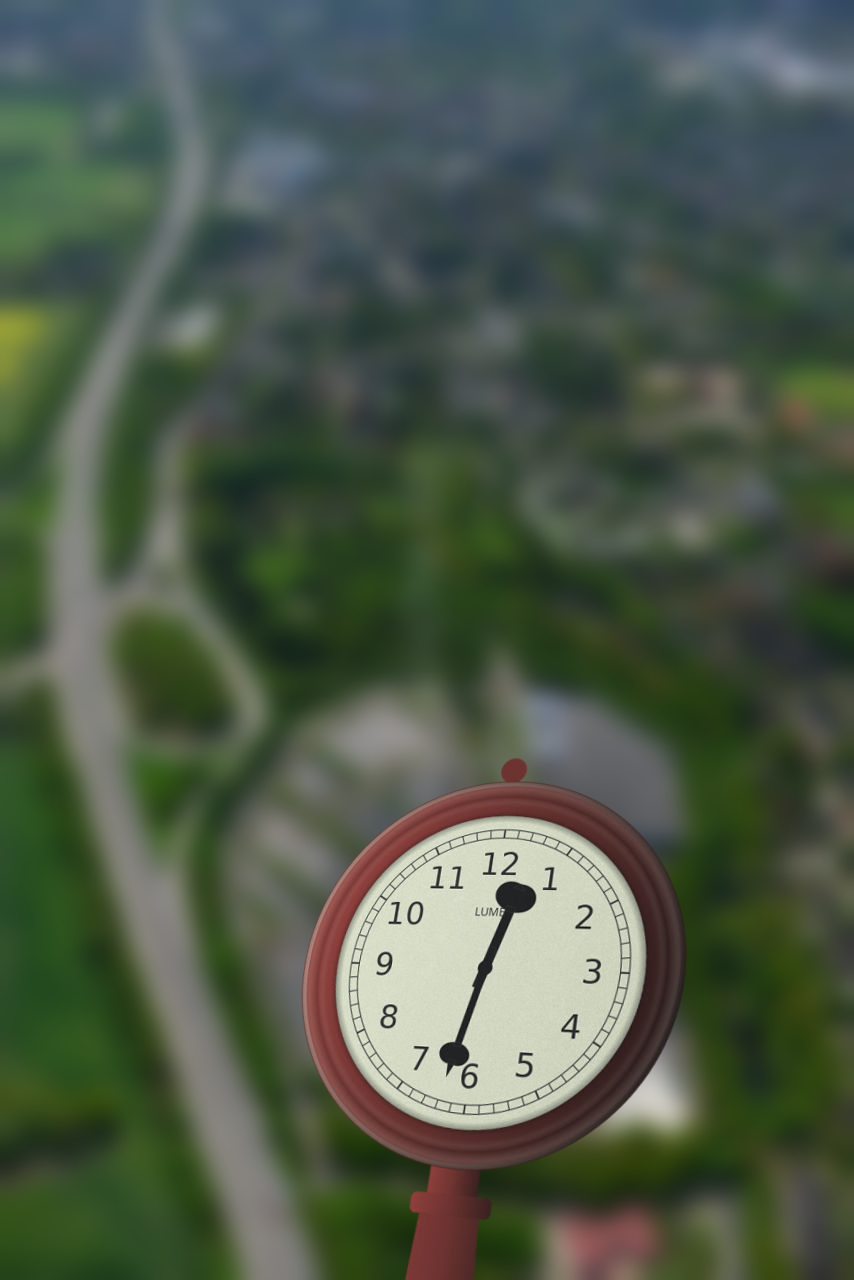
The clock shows 12.32
